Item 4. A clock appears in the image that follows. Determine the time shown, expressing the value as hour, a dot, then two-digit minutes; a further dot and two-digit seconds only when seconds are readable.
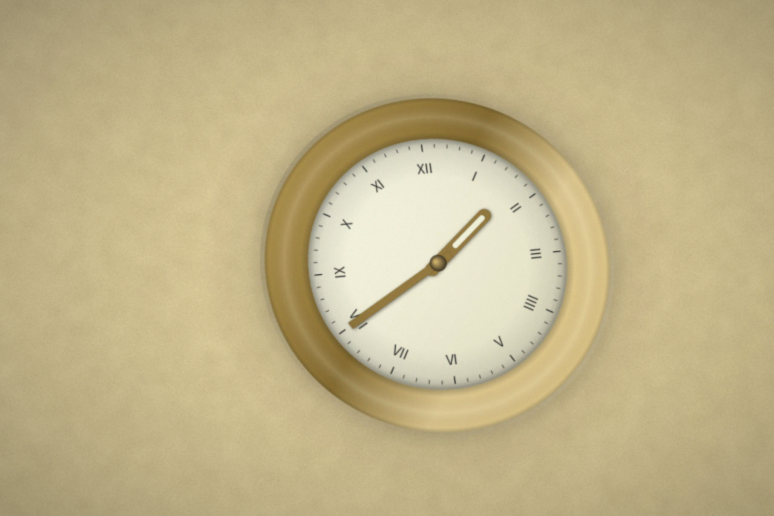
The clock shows 1.40
